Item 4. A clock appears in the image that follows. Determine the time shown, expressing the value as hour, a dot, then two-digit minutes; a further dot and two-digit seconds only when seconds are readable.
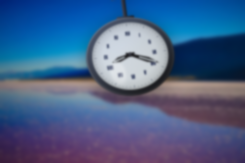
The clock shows 8.19
